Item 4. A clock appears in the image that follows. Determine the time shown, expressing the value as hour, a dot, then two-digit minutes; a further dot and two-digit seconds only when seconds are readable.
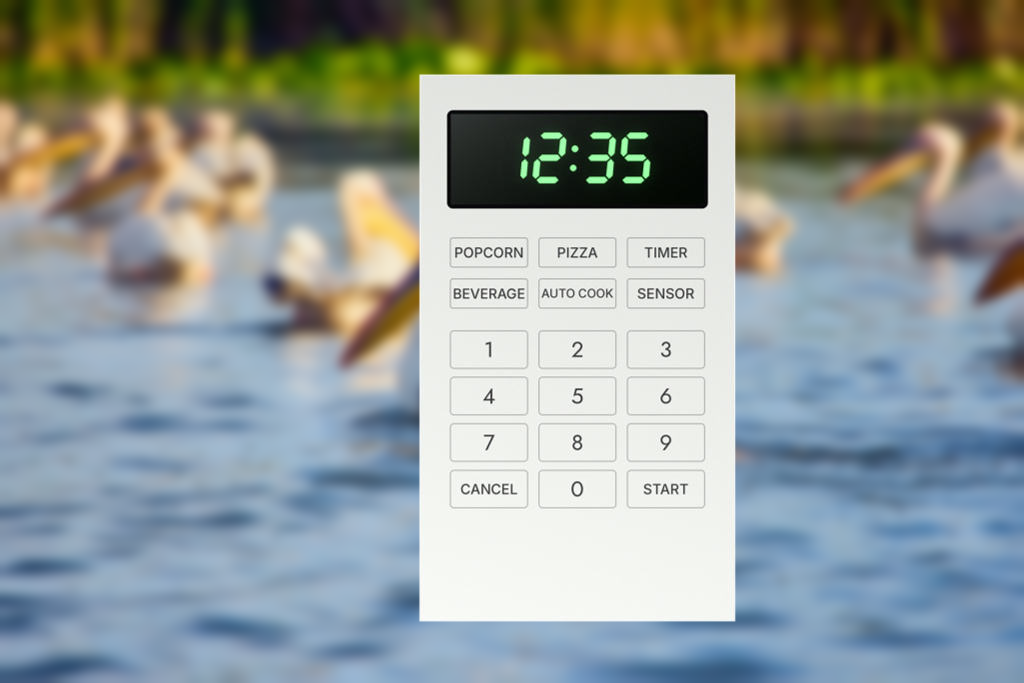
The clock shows 12.35
